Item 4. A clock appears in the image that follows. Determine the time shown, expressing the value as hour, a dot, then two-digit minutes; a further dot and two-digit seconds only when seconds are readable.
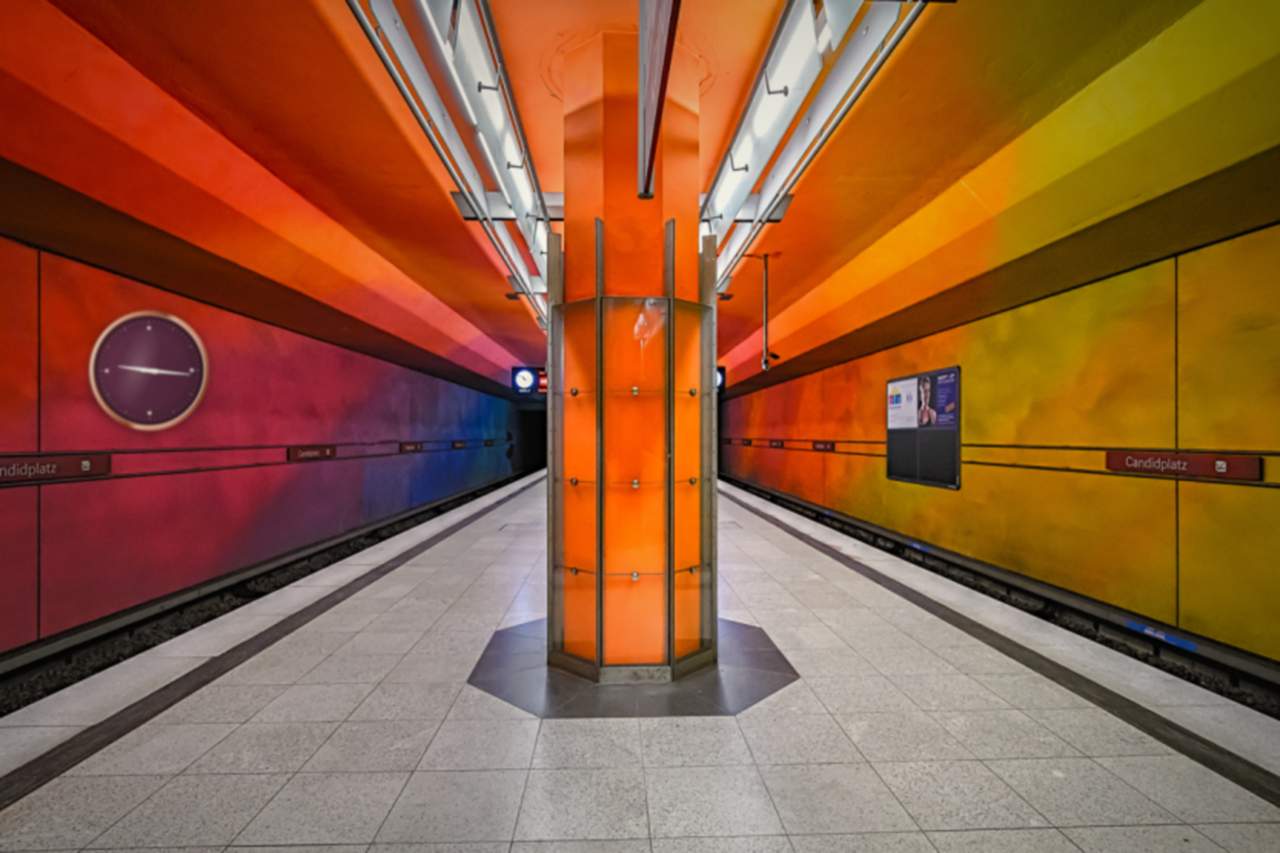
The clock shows 9.16
